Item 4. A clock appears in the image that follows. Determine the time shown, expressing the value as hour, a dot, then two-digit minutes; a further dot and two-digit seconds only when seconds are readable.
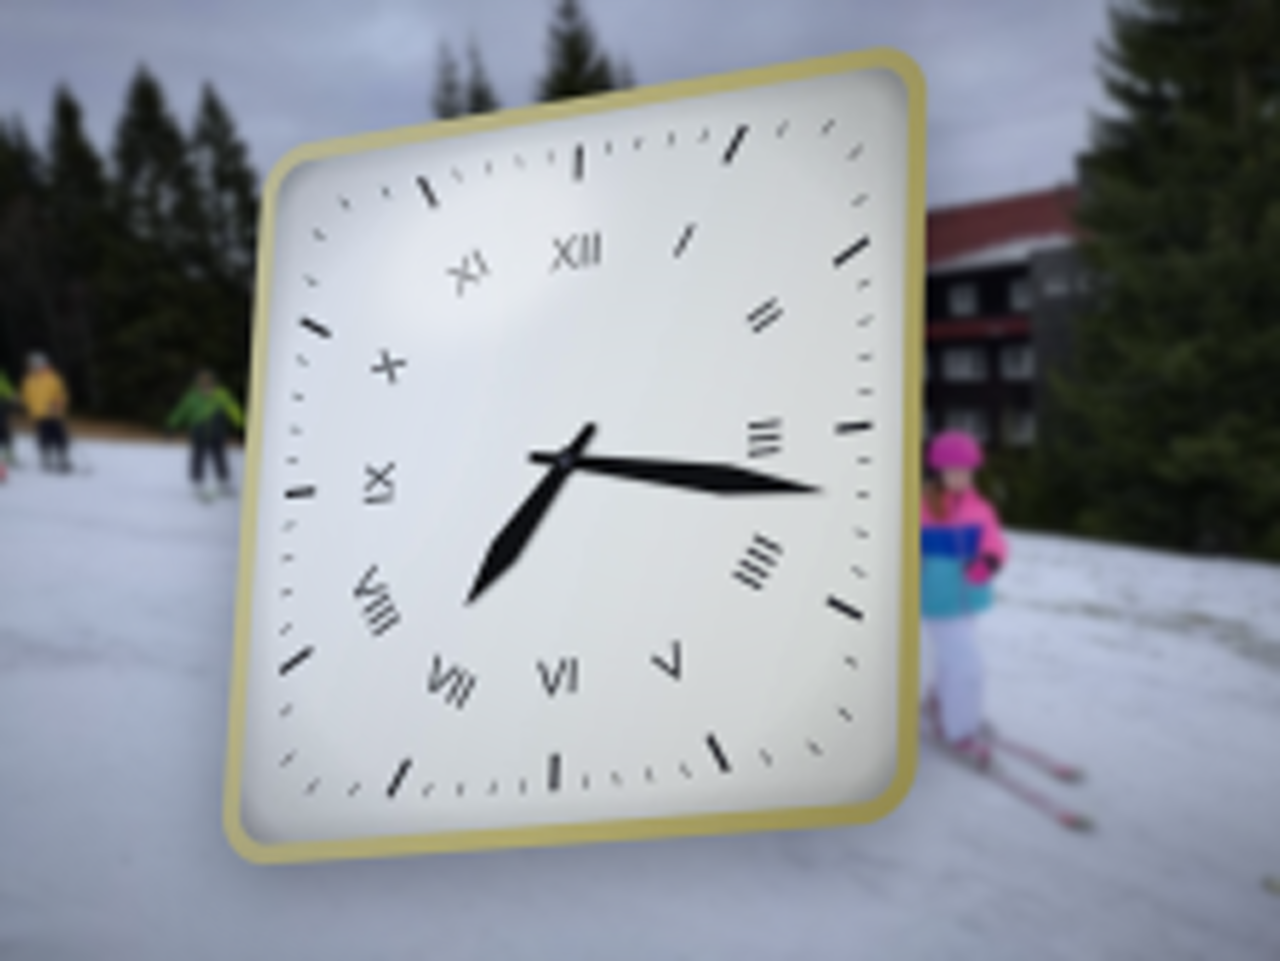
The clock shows 7.17
